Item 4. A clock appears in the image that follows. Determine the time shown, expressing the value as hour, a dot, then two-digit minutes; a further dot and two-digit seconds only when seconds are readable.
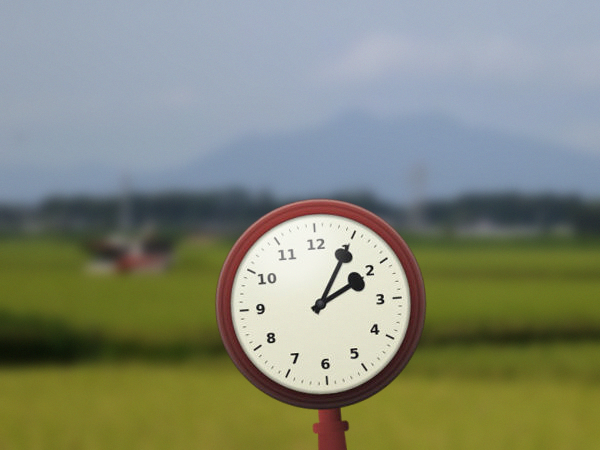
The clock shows 2.05
